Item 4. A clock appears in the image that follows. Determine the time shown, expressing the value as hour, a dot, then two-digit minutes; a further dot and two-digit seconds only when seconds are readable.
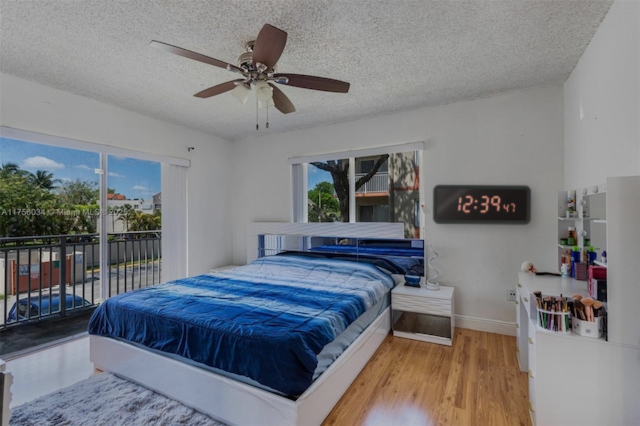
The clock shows 12.39
